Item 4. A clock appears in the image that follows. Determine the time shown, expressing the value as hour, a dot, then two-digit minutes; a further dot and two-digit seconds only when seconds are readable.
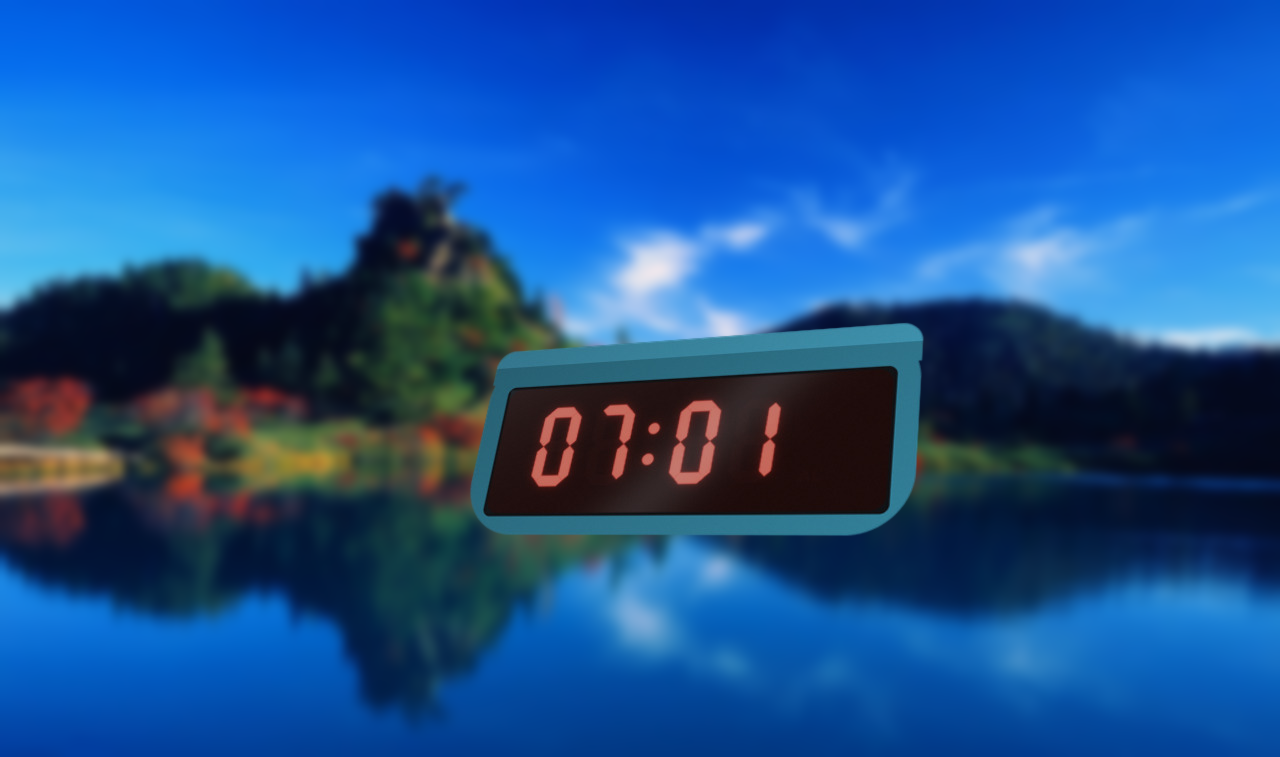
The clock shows 7.01
